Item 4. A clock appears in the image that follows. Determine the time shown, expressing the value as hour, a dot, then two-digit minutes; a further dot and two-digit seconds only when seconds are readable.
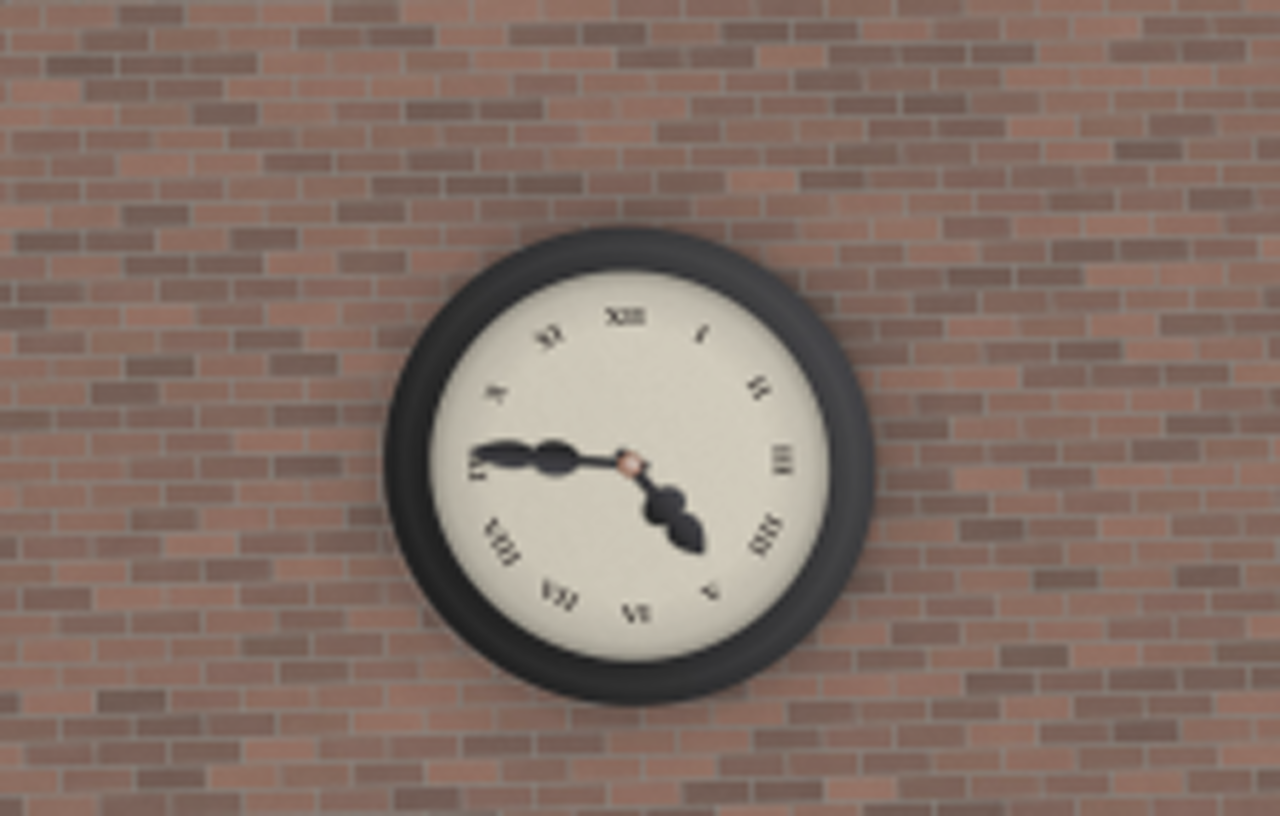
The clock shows 4.46
